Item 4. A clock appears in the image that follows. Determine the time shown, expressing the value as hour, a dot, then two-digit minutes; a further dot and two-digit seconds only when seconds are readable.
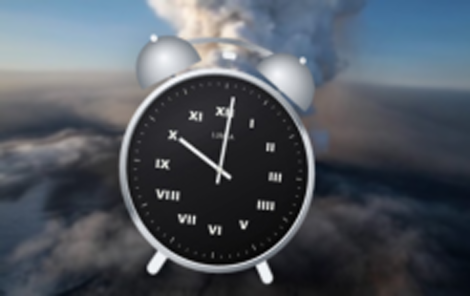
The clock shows 10.01
